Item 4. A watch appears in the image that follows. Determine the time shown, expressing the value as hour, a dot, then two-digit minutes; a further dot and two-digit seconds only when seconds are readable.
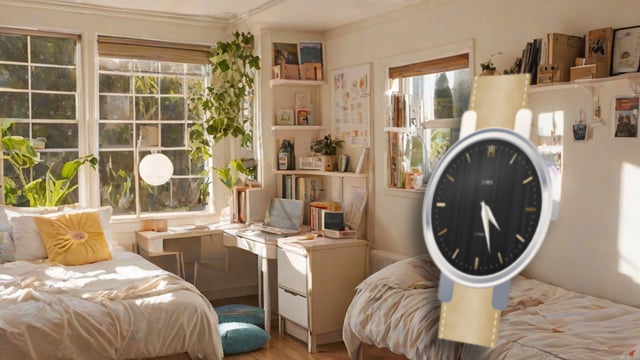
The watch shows 4.27
